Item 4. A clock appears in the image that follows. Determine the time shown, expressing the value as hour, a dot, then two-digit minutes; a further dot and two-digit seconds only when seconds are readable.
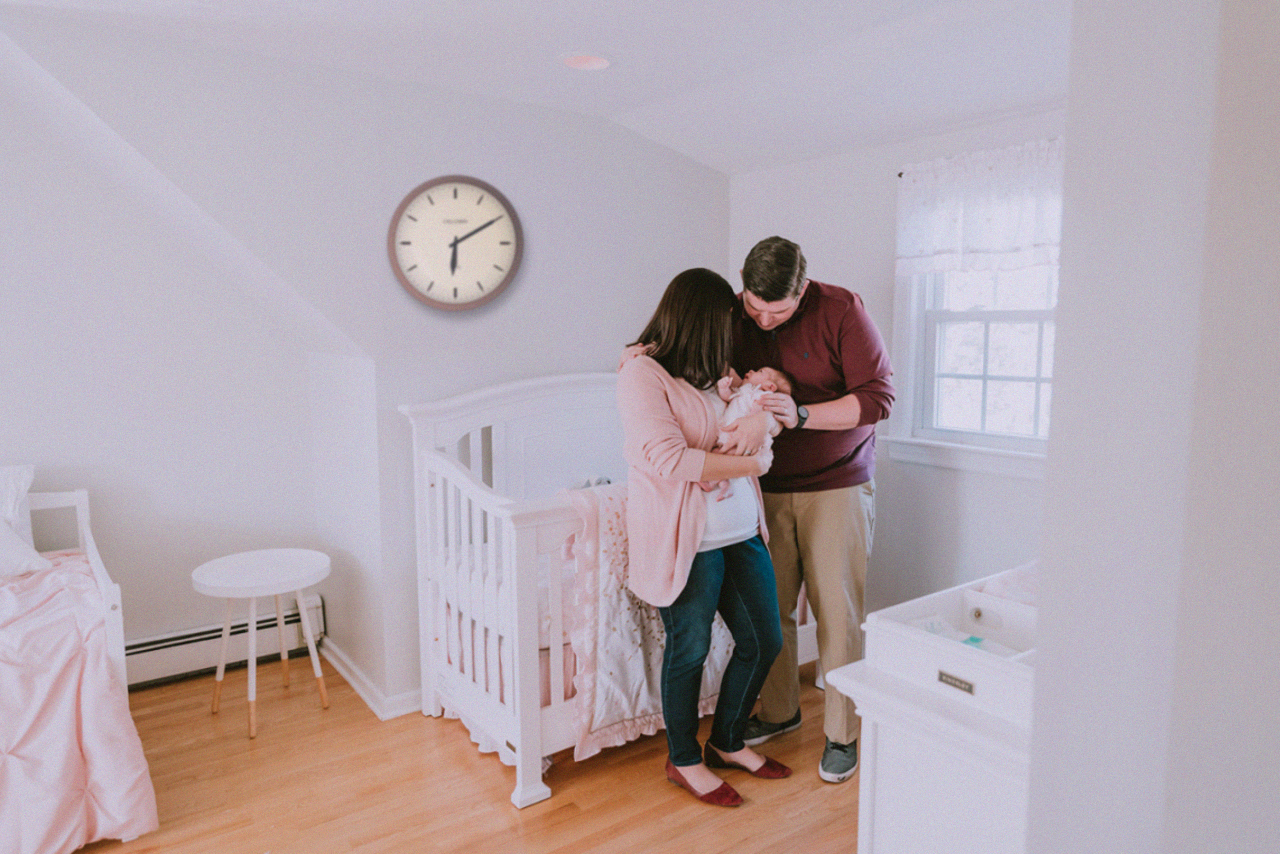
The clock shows 6.10
